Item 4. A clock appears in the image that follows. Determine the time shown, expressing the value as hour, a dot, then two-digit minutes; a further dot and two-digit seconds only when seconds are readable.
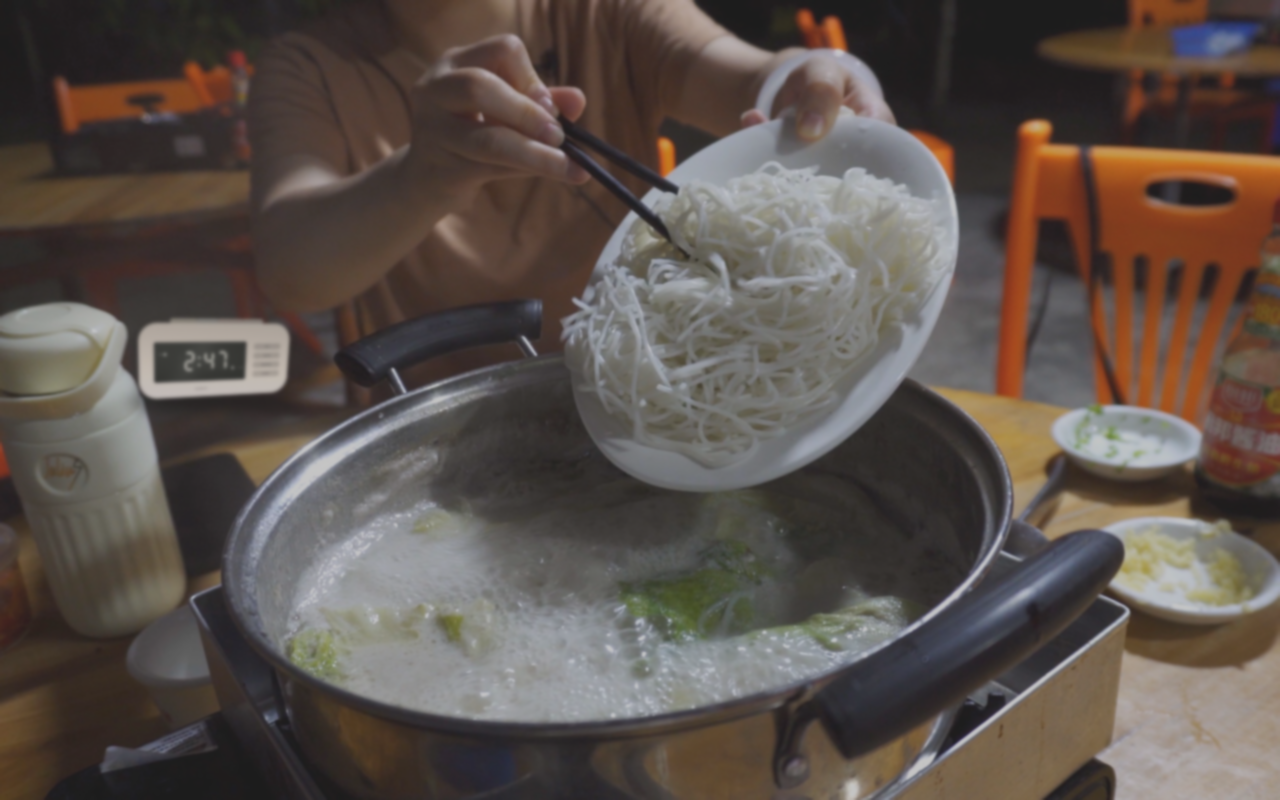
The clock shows 2.47
